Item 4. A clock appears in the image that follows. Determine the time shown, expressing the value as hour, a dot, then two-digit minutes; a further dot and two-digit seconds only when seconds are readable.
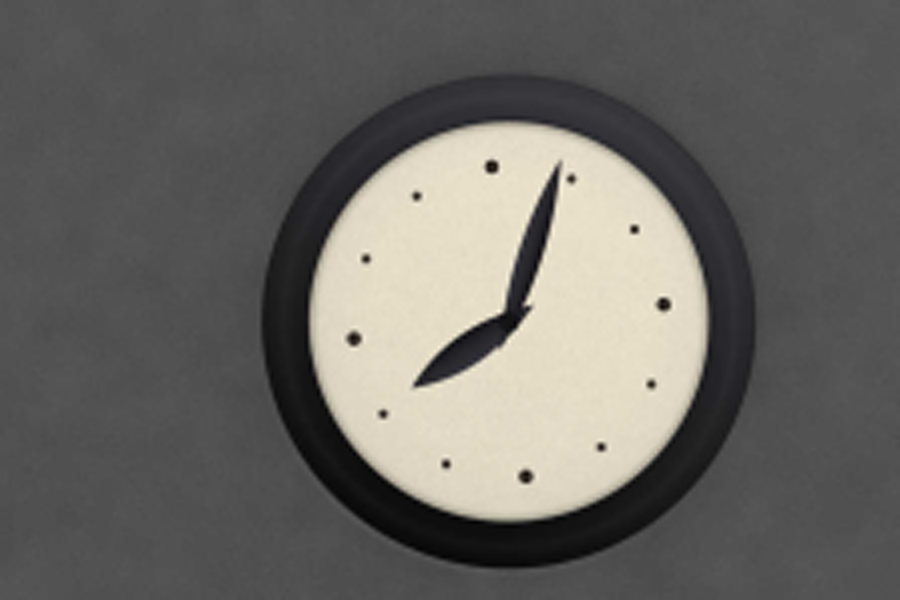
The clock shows 8.04
